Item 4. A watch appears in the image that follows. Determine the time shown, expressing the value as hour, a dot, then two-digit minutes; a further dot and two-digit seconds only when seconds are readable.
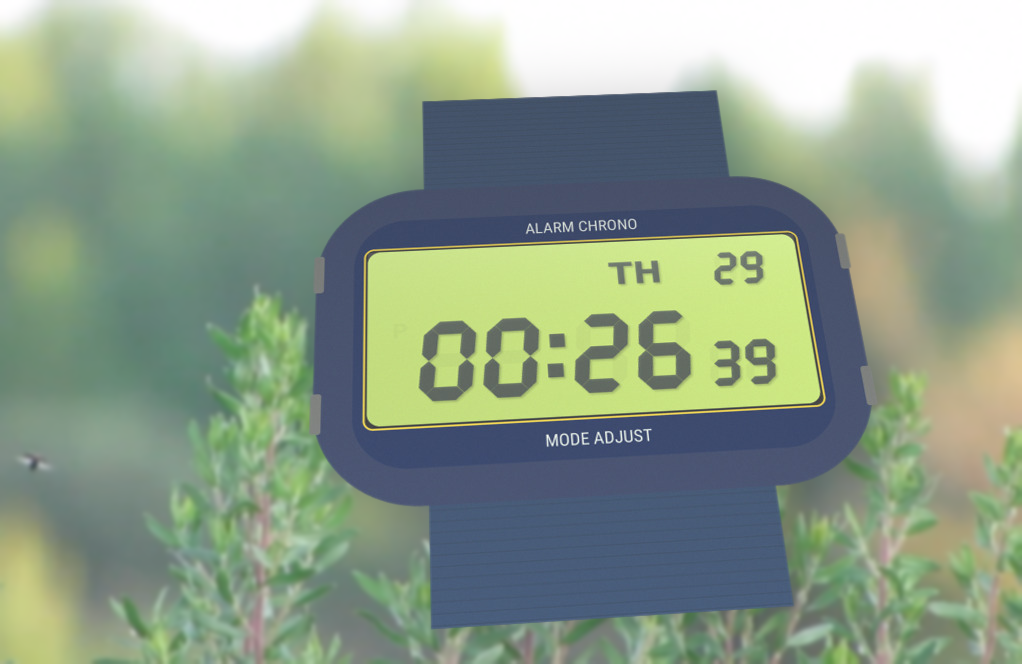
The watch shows 0.26.39
